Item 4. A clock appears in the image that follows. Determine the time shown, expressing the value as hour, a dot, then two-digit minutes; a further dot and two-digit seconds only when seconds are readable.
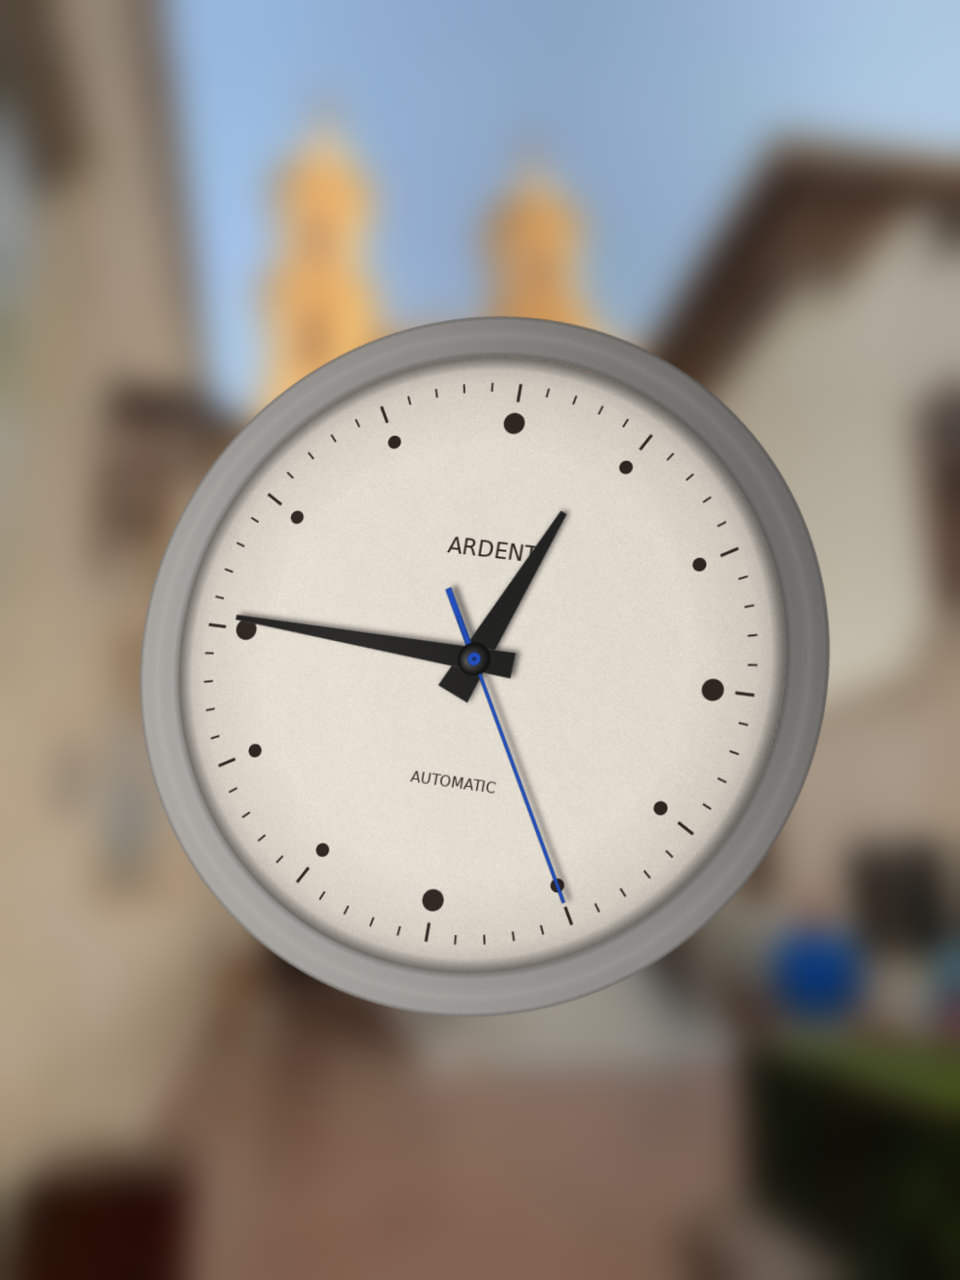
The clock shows 12.45.25
